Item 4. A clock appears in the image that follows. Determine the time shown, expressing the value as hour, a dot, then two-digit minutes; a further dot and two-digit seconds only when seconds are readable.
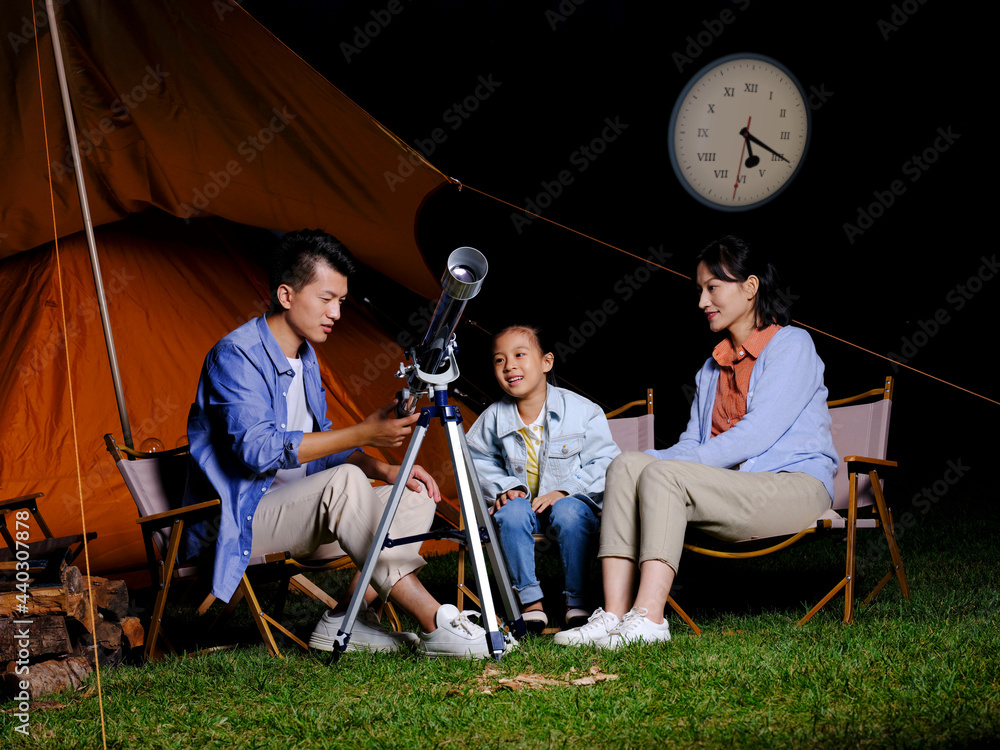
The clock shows 5.19.31
